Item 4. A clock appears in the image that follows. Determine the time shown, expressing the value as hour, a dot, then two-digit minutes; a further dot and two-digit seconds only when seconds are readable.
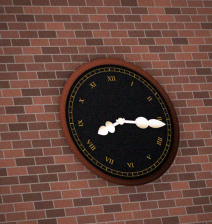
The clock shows 8.16
